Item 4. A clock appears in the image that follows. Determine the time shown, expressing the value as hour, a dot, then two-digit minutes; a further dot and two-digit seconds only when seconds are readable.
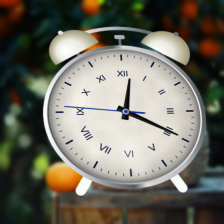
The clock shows 12.19.46
